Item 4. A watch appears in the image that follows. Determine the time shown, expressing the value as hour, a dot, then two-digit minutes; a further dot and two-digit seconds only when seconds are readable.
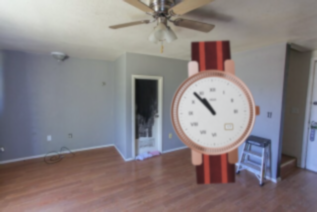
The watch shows 10.53
